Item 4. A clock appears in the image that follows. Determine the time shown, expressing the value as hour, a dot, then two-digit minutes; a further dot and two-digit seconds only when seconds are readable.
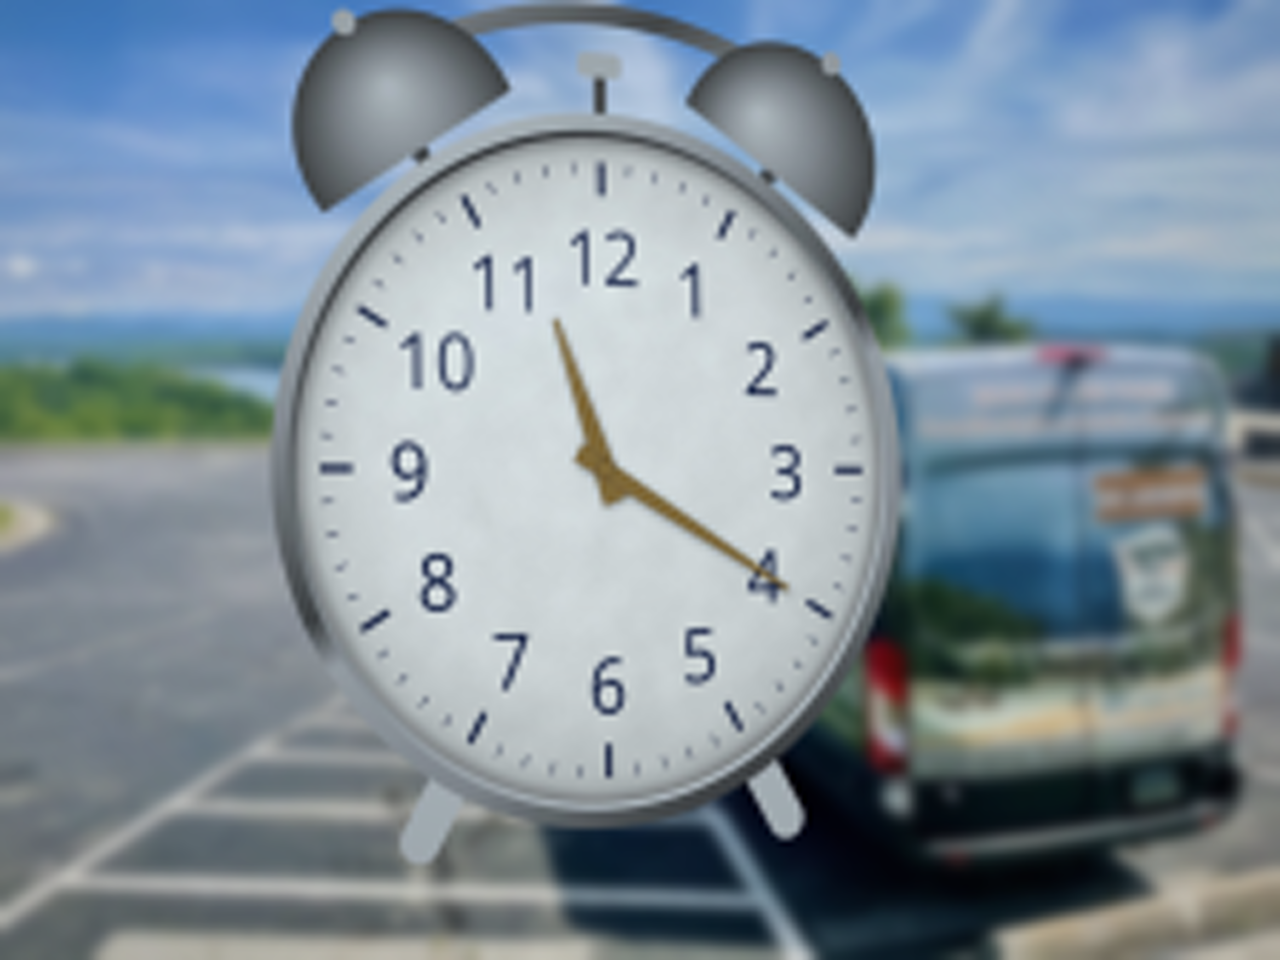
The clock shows 11.20
